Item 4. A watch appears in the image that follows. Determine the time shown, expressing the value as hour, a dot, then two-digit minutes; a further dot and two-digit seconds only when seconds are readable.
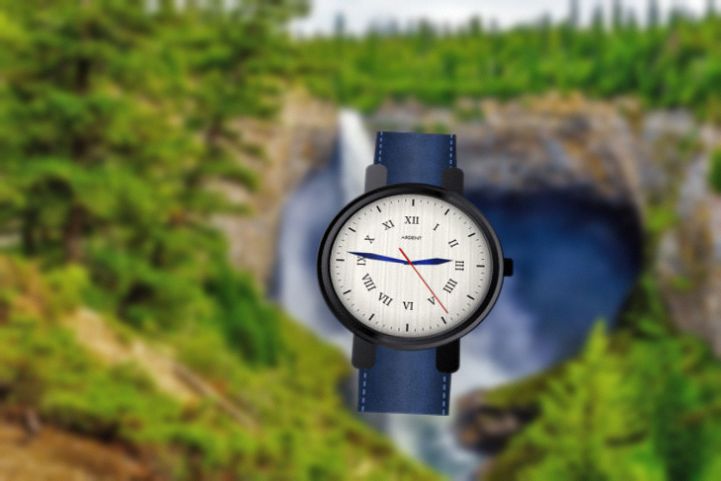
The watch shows 2.46.24
